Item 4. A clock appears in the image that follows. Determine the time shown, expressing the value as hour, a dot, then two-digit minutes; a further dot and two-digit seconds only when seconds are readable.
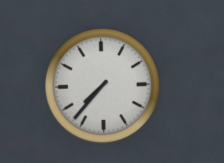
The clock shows 7.37
